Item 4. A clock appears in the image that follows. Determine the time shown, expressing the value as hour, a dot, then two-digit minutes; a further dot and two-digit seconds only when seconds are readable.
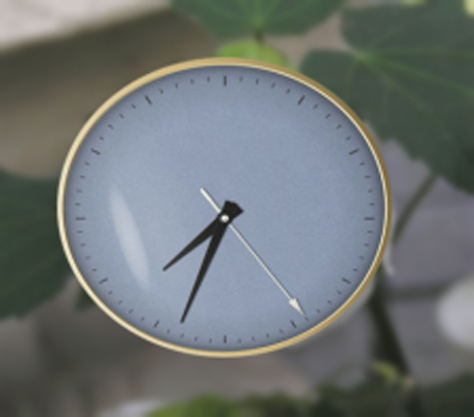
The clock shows 7.33.24
